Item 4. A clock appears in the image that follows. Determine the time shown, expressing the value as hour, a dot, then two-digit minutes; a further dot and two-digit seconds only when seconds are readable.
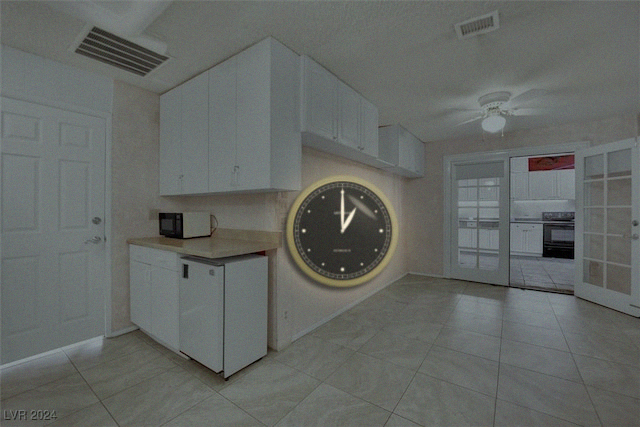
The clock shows 1.00
